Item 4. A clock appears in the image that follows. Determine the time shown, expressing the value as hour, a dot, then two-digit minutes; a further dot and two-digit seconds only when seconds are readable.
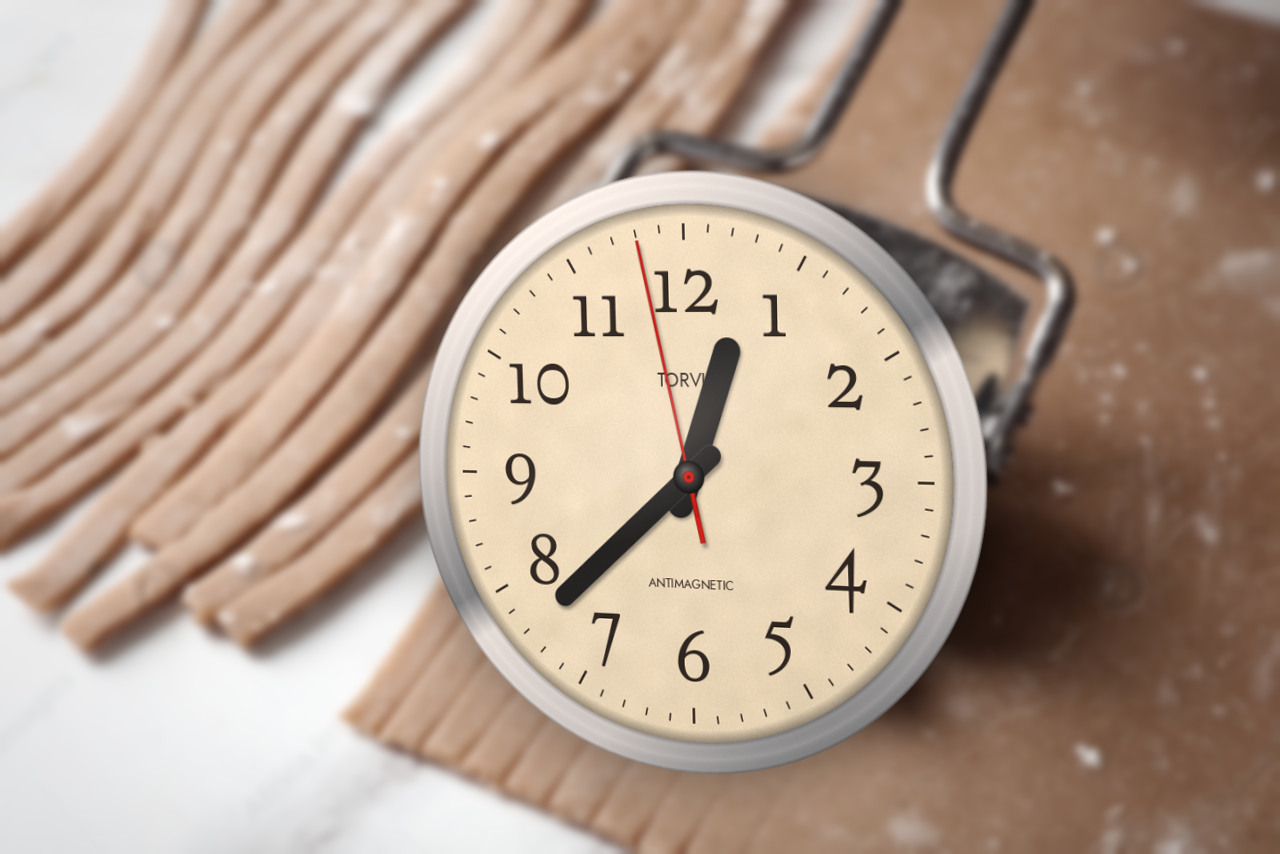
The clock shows 12.37.58
